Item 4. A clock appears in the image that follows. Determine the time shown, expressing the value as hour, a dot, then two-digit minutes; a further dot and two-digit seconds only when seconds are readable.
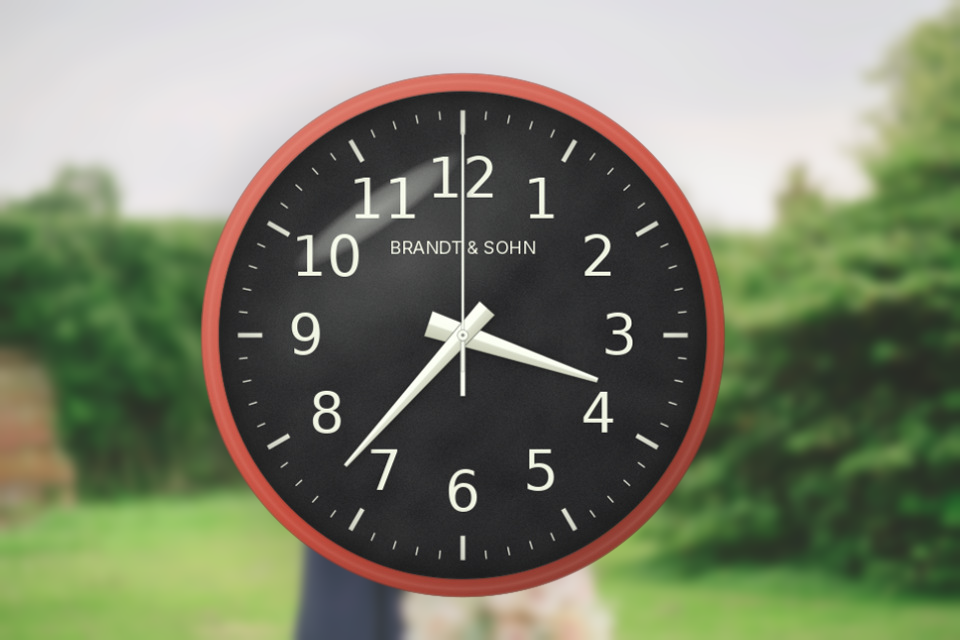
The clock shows 3.37.00
